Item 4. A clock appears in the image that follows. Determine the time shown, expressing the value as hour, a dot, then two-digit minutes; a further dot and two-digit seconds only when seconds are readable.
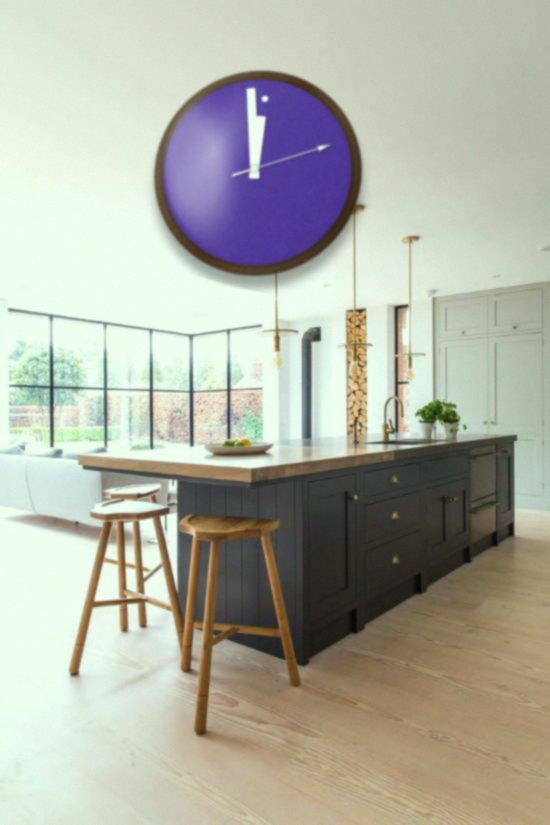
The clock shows 11.58.11
